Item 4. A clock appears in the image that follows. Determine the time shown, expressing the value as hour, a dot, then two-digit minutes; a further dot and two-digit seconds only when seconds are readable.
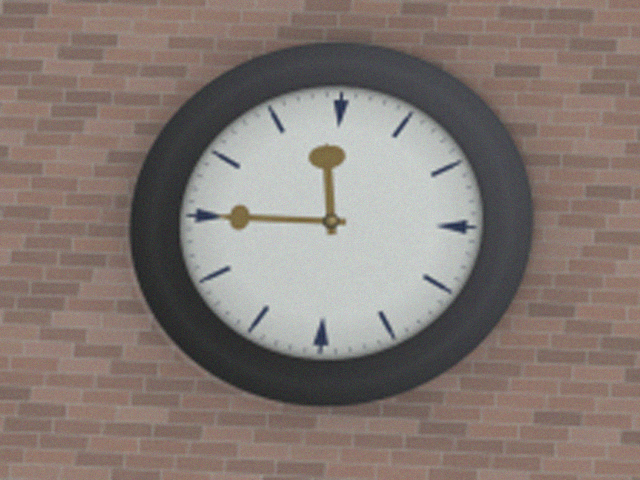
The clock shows 11.45
